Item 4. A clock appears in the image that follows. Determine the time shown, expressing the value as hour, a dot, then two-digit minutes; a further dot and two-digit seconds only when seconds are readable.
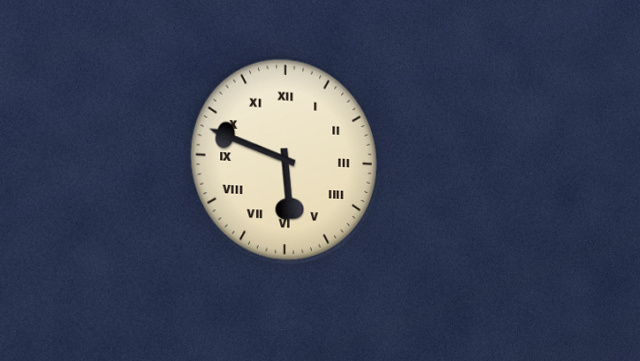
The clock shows 5.48
